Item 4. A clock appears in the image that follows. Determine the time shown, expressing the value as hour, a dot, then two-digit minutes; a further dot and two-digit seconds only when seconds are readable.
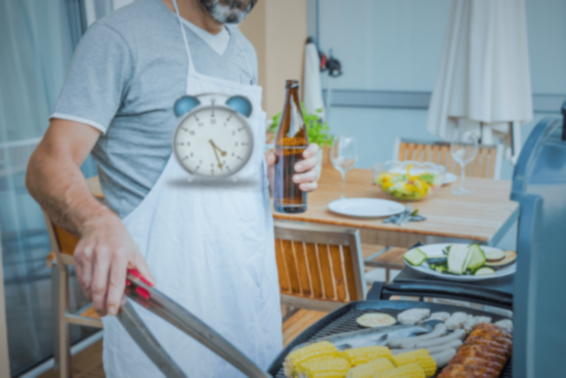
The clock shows 4.27
